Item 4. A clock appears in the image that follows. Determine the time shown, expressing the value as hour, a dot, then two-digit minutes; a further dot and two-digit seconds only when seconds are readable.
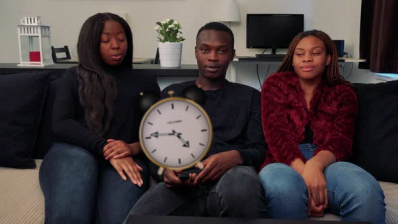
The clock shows 4.46
